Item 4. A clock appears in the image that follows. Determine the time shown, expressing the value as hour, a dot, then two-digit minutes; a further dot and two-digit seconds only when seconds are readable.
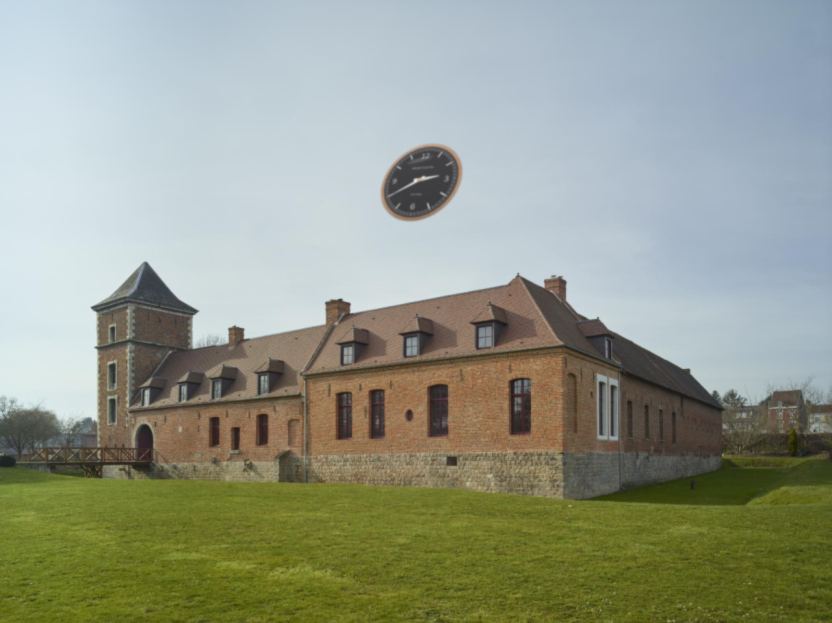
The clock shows 2.40
